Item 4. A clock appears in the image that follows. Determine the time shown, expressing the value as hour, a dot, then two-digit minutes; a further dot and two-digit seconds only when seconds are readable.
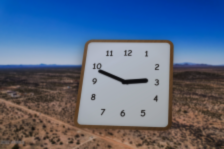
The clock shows 2.49
